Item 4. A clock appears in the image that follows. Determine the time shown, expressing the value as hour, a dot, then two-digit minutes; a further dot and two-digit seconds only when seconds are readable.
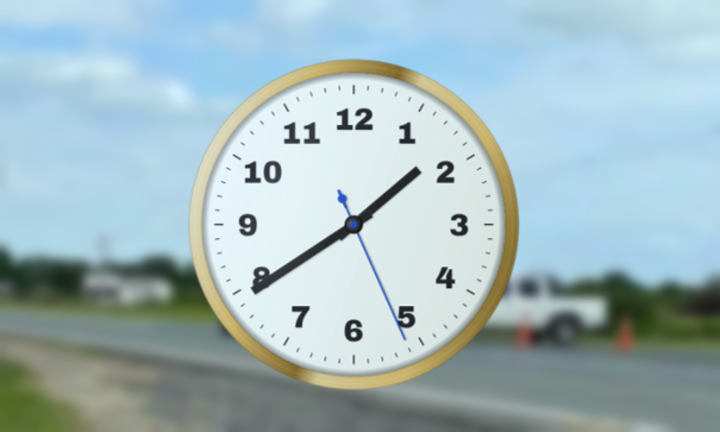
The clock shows 1.39.26
